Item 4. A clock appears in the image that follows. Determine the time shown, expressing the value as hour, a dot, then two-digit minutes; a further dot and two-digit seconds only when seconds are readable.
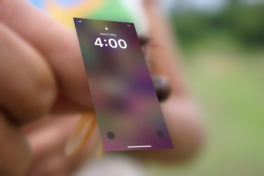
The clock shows 4.00
